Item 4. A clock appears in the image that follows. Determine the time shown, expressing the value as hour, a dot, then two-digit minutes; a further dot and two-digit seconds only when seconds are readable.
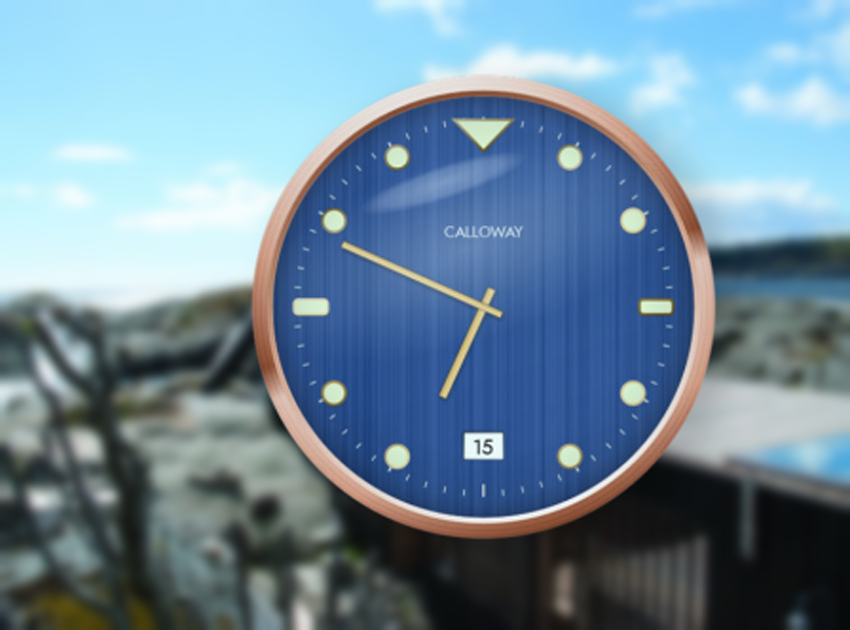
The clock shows 6.49
